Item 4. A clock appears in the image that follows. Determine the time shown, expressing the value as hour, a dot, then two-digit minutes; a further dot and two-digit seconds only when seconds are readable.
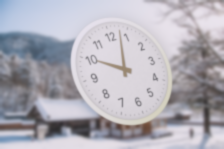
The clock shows 10.03
